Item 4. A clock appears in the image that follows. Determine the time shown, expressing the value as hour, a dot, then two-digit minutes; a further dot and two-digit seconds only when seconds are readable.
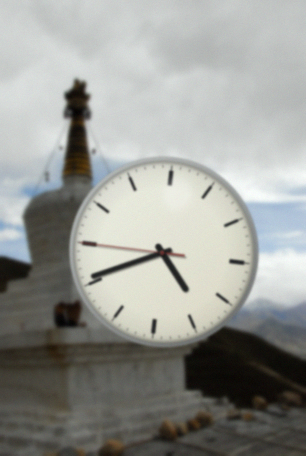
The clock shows 4.40.45
